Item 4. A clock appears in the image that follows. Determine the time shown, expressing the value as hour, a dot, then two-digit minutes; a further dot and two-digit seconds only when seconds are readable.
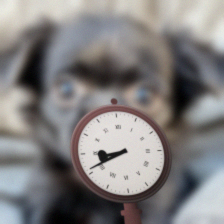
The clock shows 8.41
